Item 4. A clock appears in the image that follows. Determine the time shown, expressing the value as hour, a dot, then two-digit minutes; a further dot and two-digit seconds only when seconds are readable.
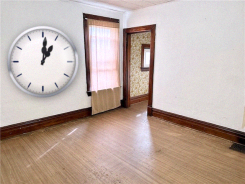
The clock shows 1.01
